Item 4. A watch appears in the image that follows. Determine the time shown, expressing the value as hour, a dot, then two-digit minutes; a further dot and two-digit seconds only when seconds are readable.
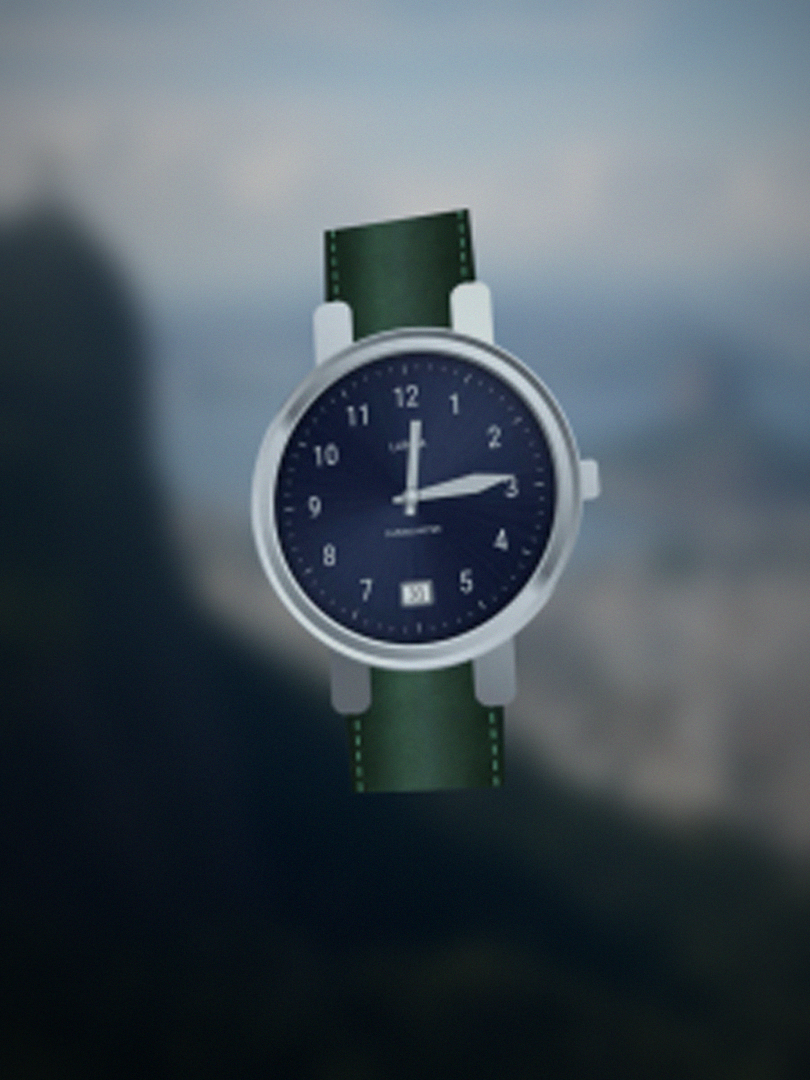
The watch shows 12.14
